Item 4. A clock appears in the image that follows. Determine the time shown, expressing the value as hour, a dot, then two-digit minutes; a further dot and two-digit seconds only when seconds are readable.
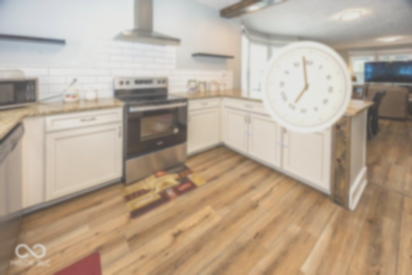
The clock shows 6.58
